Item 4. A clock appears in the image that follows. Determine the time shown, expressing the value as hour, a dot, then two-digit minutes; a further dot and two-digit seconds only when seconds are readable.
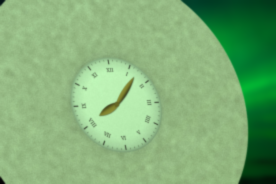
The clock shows 8.07
